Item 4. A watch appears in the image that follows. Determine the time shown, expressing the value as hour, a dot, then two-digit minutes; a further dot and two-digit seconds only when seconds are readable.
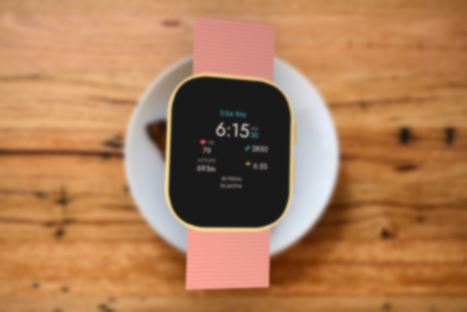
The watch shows 6.15
